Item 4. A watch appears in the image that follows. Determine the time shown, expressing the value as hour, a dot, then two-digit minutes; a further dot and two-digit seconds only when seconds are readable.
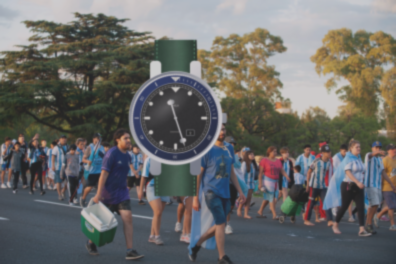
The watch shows 11.27
